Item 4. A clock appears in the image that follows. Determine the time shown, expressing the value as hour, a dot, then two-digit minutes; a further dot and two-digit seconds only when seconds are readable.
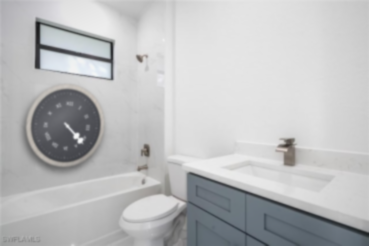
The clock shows 4.22
